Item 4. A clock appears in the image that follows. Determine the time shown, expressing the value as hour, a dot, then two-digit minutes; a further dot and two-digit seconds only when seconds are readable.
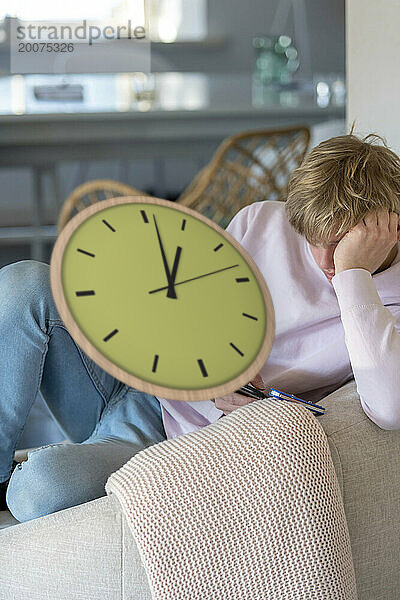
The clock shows 1.01.13
